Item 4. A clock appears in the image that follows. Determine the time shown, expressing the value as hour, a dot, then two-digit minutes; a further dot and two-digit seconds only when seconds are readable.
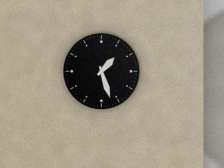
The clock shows 1.27
